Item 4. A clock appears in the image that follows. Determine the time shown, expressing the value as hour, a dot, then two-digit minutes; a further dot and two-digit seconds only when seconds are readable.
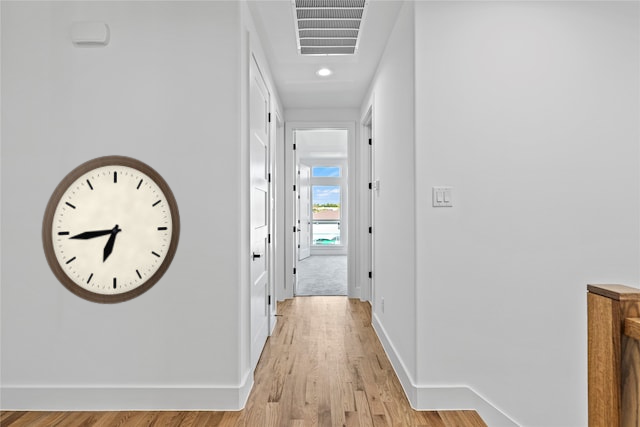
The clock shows 6.44
